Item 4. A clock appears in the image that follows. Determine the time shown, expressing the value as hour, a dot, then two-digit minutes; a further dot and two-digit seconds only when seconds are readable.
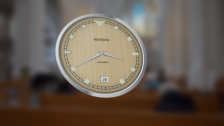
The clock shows 3.40
